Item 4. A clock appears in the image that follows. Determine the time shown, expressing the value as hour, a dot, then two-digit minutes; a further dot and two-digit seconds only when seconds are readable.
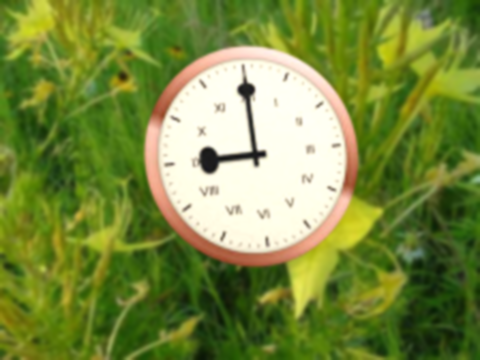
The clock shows 9.00
